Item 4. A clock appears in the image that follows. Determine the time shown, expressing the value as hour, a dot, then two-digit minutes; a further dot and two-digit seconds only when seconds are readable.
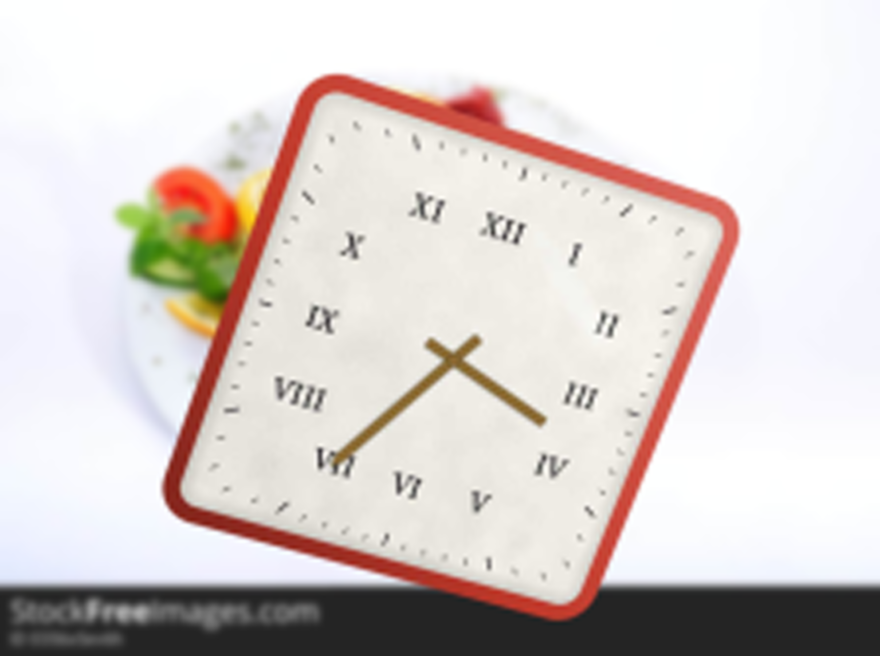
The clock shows 3.35
